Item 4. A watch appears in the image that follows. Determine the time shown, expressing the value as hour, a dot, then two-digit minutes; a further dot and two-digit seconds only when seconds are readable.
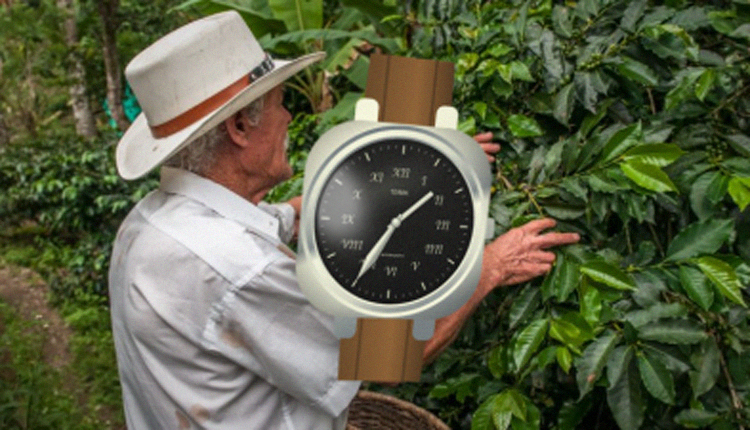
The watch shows 1.35
